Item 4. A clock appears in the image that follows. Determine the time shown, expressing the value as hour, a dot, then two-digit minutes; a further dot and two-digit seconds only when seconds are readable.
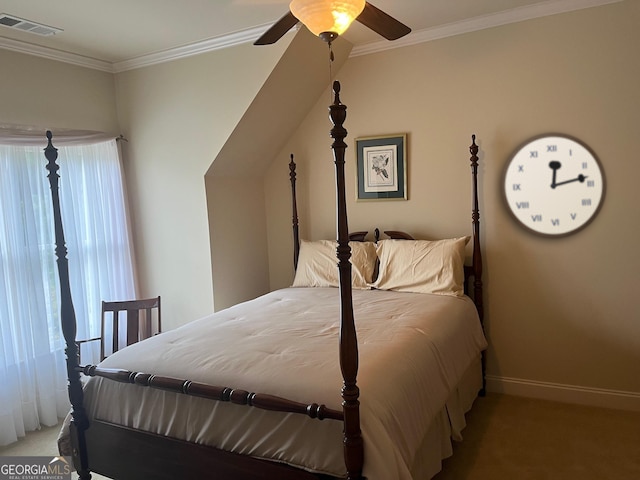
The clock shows 12.13
